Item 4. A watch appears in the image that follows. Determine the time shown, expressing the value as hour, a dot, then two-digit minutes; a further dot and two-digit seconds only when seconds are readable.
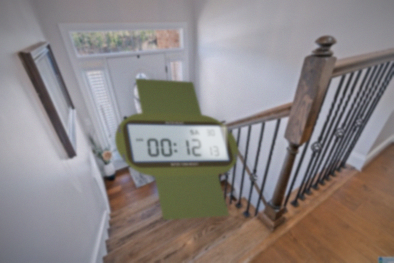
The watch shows 0.12
